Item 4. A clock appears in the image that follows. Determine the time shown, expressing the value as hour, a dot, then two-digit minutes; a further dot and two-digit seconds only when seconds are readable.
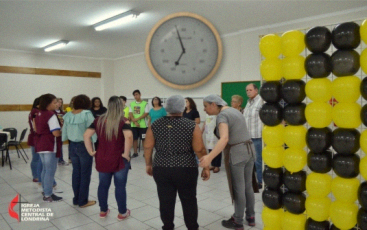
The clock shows 6.57
